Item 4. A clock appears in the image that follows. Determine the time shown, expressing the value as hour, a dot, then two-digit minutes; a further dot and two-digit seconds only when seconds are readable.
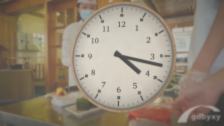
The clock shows 4.17
